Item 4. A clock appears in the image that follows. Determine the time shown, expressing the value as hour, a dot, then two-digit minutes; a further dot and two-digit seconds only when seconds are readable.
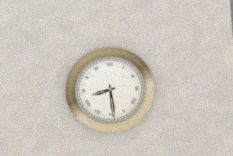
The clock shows 8.29
